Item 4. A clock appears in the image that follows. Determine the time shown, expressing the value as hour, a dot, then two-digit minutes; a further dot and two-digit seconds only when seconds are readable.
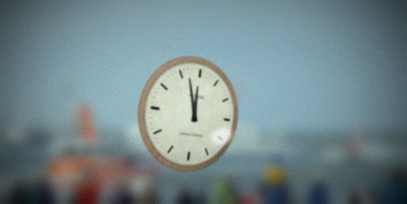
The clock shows 11.57
